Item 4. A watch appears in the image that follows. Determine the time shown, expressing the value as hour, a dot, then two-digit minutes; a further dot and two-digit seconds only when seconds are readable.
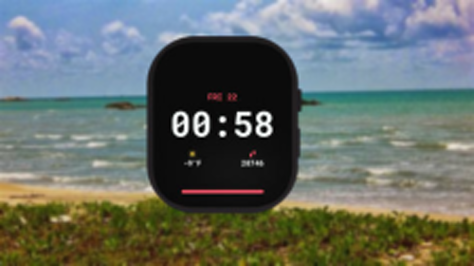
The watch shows 0.58
